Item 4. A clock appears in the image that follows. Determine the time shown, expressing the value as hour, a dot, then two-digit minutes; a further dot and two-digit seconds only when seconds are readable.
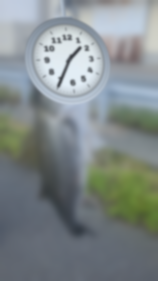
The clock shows 1.35
